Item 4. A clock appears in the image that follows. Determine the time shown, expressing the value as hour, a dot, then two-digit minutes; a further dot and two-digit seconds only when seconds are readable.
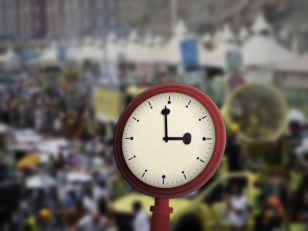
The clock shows 2.59
